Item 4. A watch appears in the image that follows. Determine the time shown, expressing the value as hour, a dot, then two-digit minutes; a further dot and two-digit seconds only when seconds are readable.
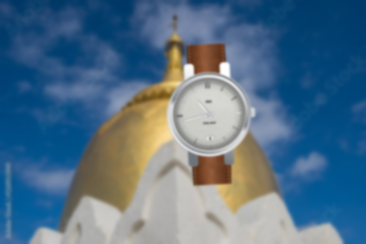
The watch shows 10.43
